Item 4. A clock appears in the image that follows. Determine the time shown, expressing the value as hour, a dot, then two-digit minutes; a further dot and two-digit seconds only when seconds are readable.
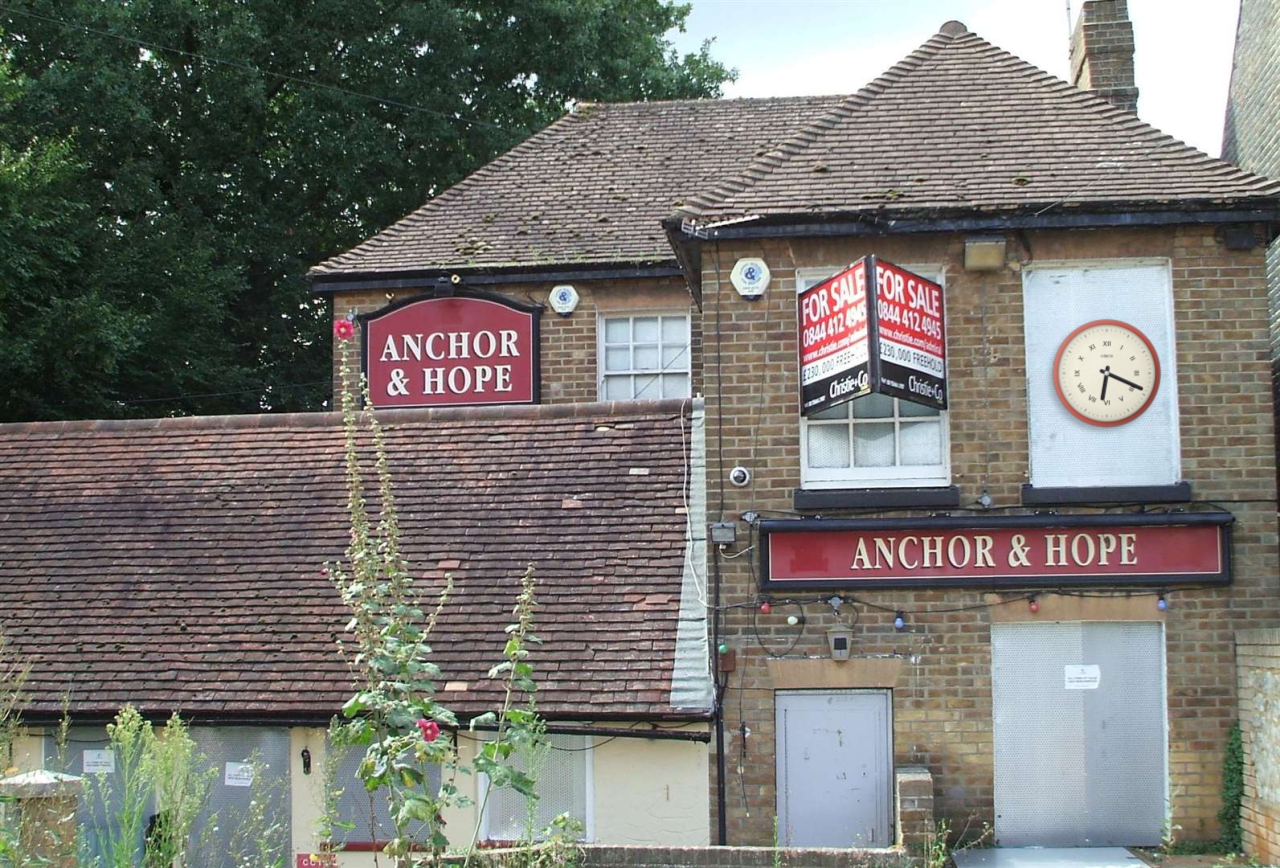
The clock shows 6.19
